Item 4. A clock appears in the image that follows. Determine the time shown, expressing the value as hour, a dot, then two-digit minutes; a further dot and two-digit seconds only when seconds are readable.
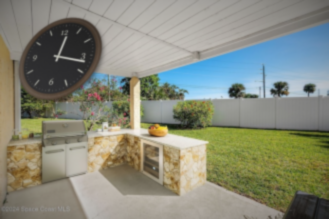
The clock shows 12.17
